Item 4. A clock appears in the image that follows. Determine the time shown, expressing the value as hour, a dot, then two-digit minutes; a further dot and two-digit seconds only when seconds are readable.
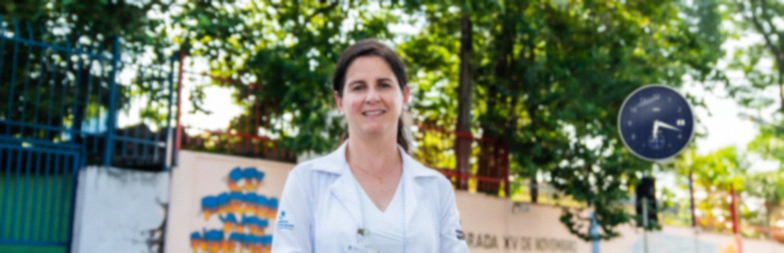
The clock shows 6.18
